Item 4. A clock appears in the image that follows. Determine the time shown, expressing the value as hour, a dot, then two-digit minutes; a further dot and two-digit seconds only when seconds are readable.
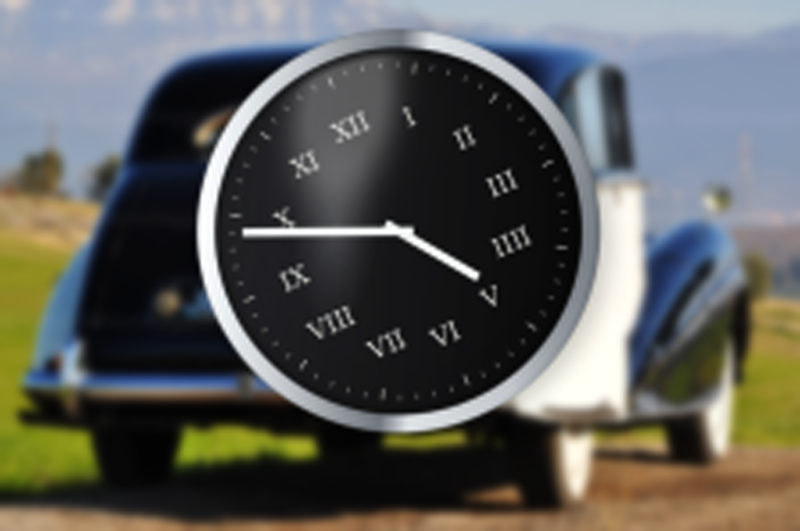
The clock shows 4.49
